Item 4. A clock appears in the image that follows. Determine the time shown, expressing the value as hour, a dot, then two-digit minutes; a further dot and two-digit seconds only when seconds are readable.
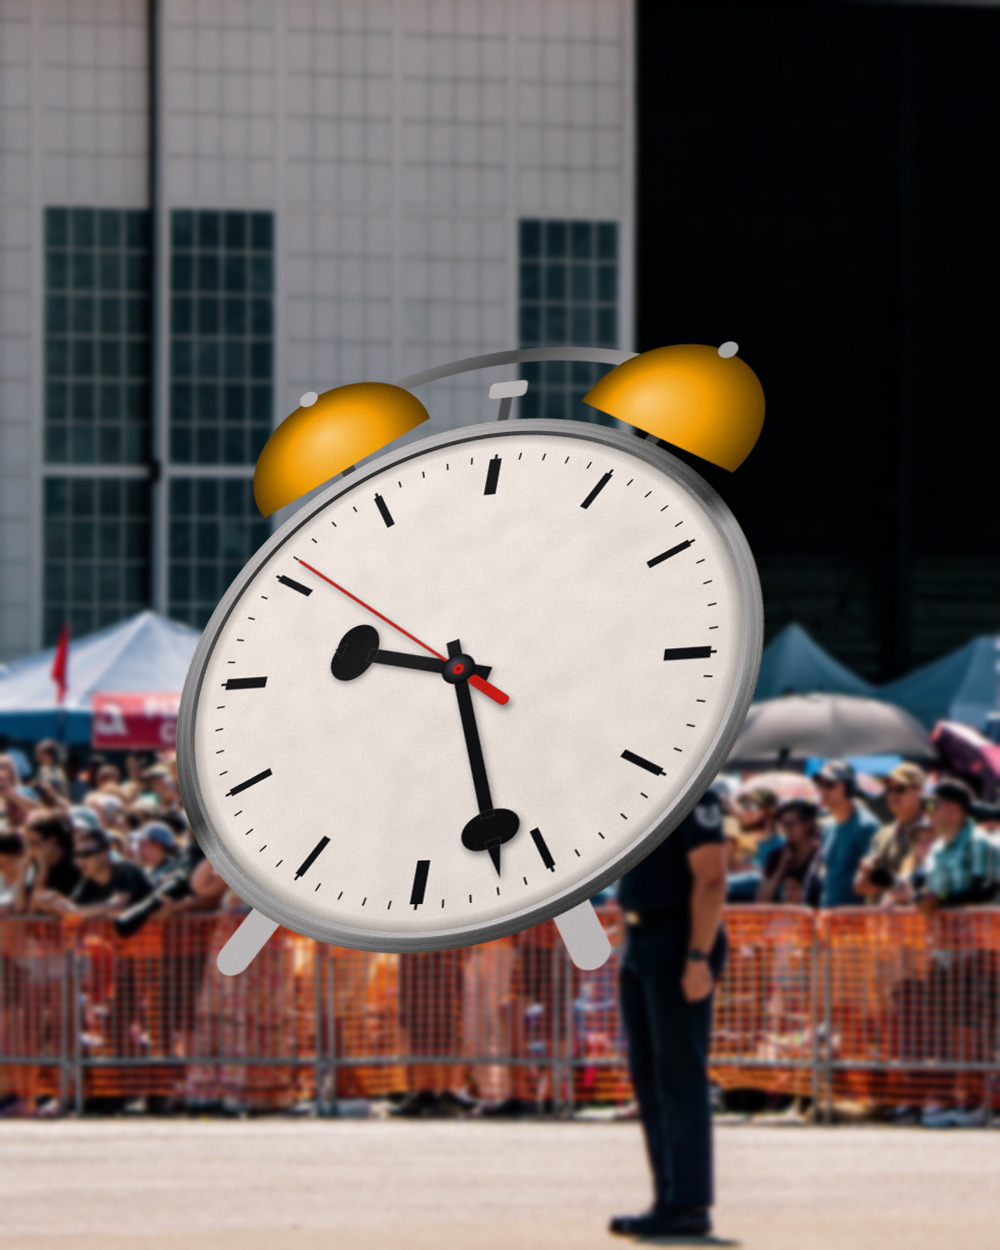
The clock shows 9.26.51
